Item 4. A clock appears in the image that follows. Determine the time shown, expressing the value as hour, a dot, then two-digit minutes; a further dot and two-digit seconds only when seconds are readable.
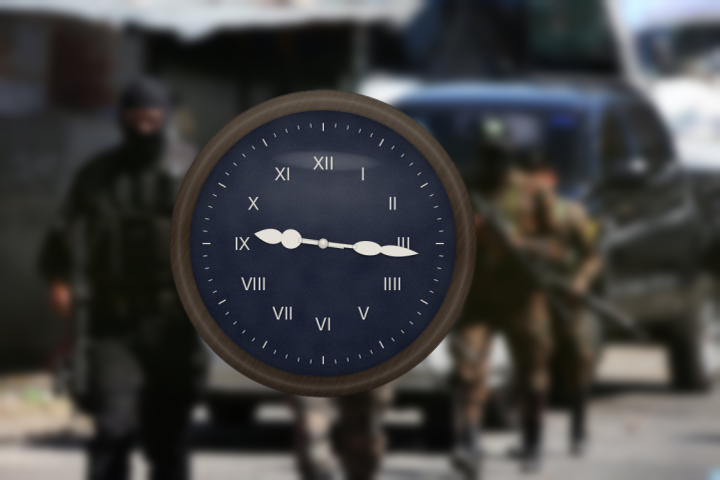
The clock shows 9.16
